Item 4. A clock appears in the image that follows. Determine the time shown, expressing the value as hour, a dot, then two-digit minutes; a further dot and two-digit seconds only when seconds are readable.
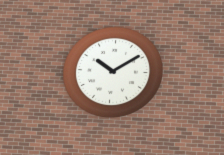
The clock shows 10.09
